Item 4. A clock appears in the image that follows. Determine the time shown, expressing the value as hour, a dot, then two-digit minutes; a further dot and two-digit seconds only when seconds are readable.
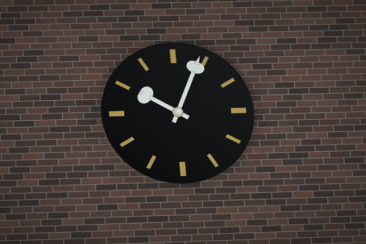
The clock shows 10.04
